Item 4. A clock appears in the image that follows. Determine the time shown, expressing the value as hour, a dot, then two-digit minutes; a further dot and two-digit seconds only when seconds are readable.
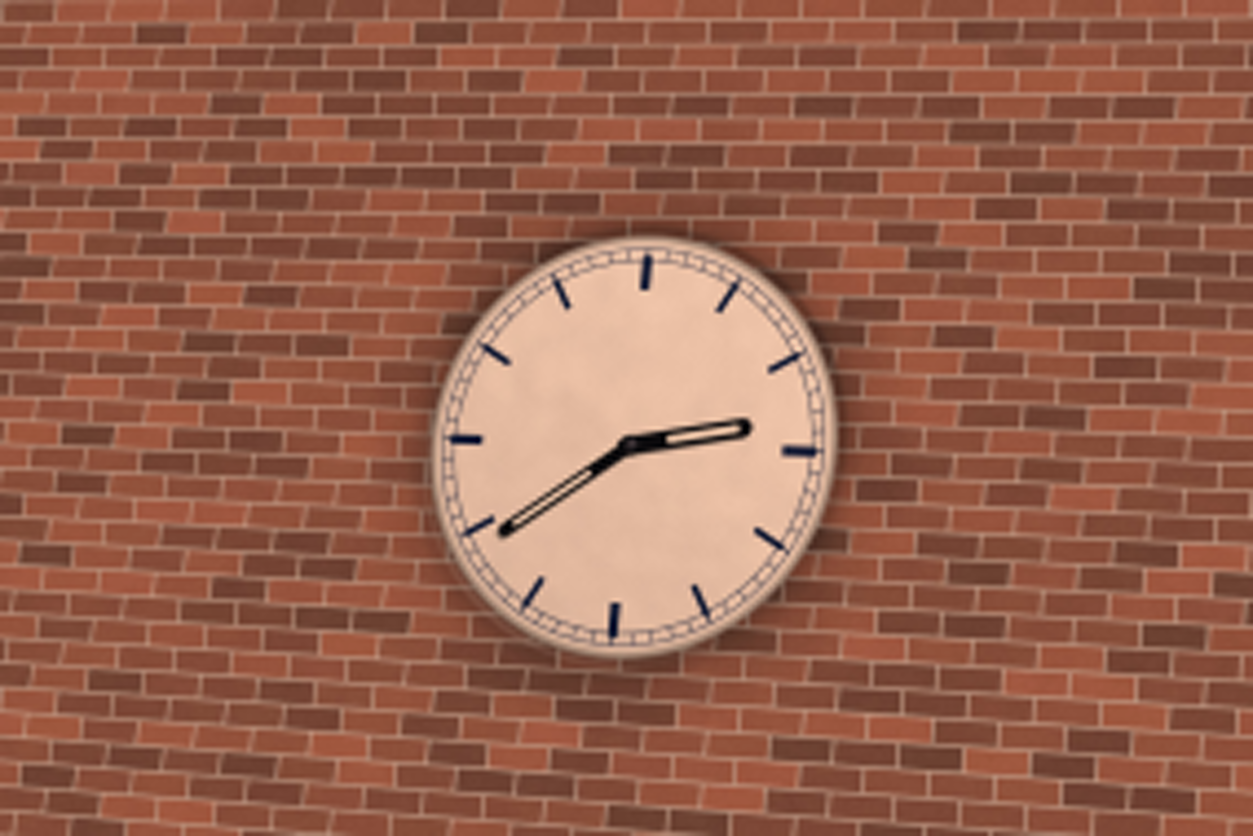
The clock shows 2.39
